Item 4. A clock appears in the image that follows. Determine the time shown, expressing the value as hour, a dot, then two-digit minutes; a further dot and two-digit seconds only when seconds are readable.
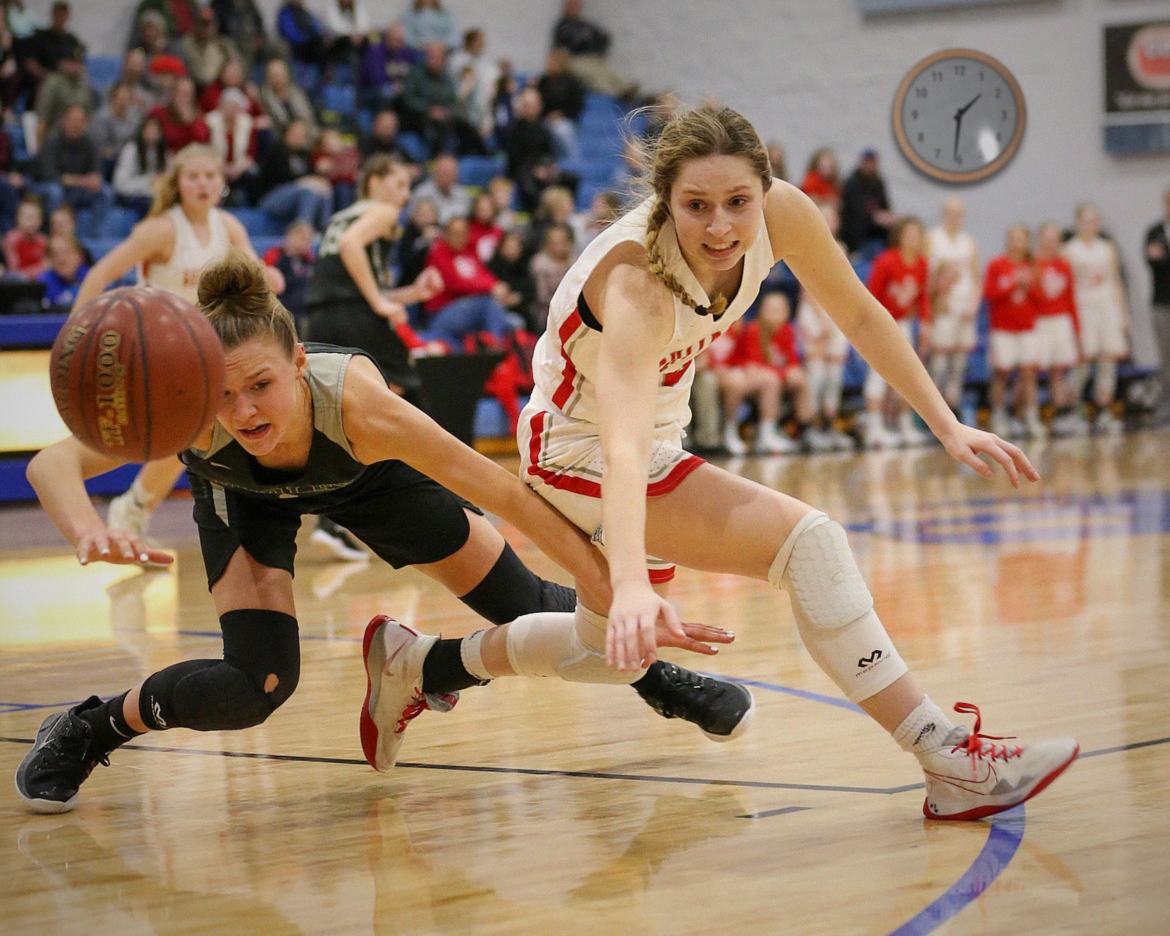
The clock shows 1.31
